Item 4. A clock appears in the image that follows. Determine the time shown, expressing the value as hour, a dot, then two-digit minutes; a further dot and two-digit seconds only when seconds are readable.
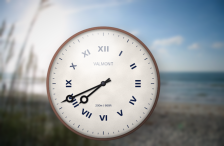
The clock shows 7.41
